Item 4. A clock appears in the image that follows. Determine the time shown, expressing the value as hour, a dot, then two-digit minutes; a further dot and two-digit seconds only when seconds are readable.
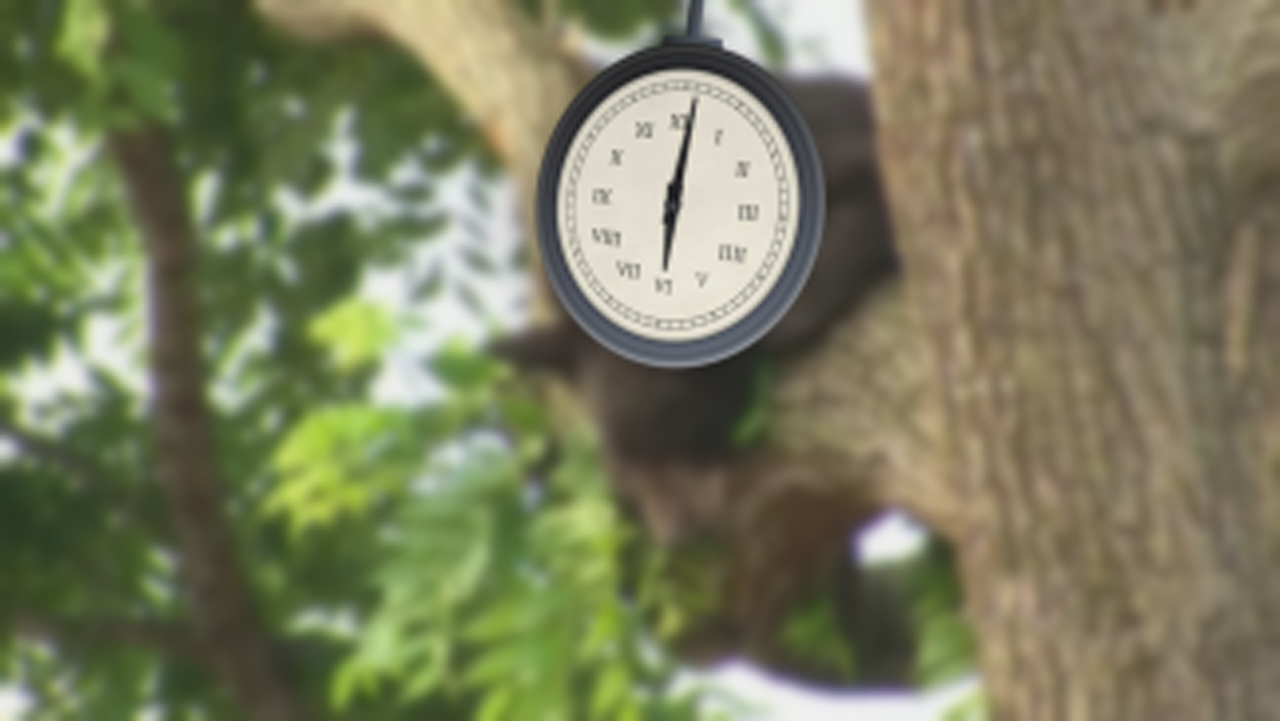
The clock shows 6.01
